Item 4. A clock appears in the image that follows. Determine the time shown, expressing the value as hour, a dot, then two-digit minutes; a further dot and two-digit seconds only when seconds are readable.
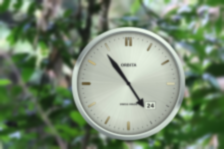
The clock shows 4.54
